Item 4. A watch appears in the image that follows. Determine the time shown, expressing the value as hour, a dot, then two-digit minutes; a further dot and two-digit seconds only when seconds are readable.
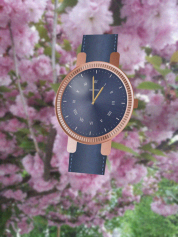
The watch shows 12.59
